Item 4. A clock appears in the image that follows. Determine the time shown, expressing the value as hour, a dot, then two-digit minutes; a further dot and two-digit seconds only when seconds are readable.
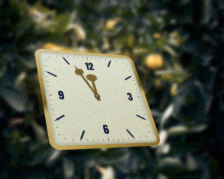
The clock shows 11.56
